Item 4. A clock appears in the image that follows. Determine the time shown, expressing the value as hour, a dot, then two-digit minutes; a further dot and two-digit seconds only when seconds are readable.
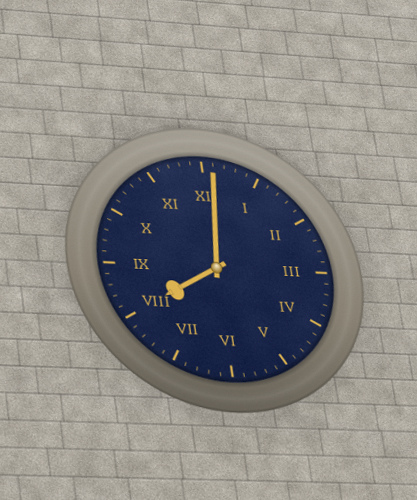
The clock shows 8.01
